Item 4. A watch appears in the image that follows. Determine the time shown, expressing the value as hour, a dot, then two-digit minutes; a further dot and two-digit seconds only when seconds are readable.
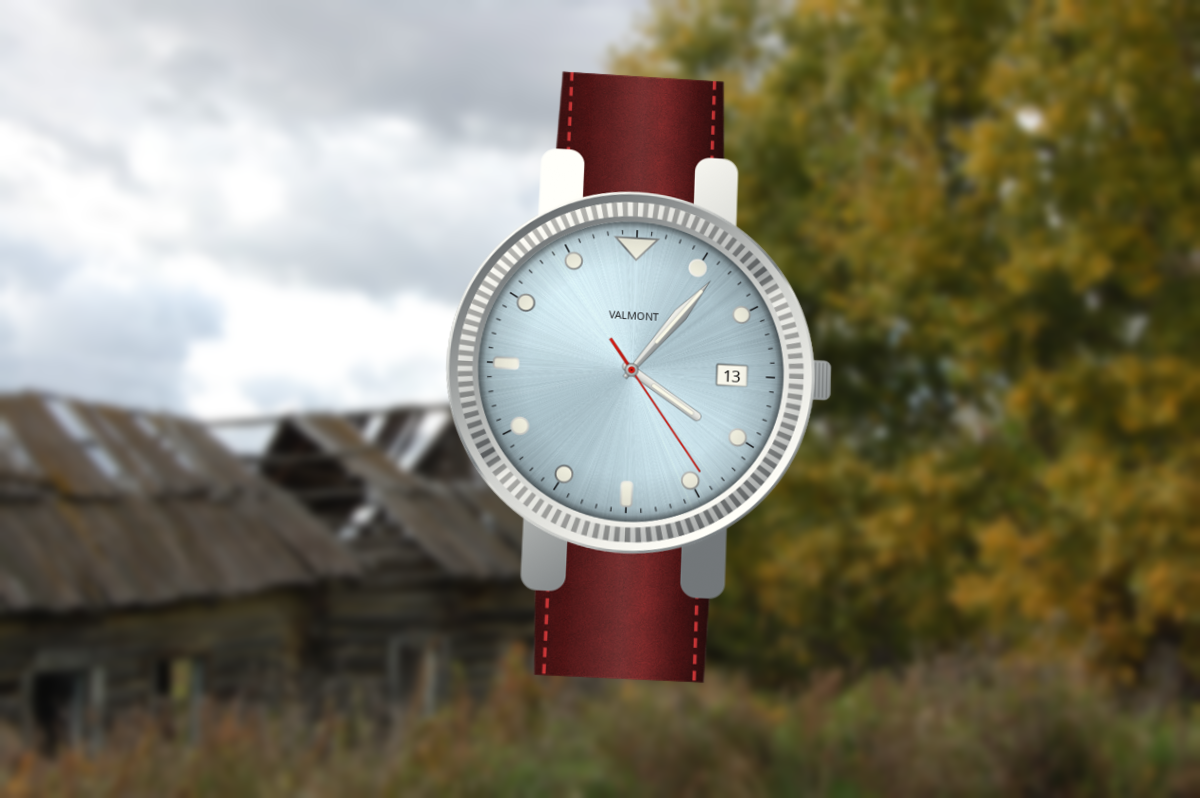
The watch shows 4.06.24
